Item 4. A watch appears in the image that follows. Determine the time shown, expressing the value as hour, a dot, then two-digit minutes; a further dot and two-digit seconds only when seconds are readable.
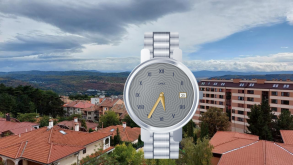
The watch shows 5.35
